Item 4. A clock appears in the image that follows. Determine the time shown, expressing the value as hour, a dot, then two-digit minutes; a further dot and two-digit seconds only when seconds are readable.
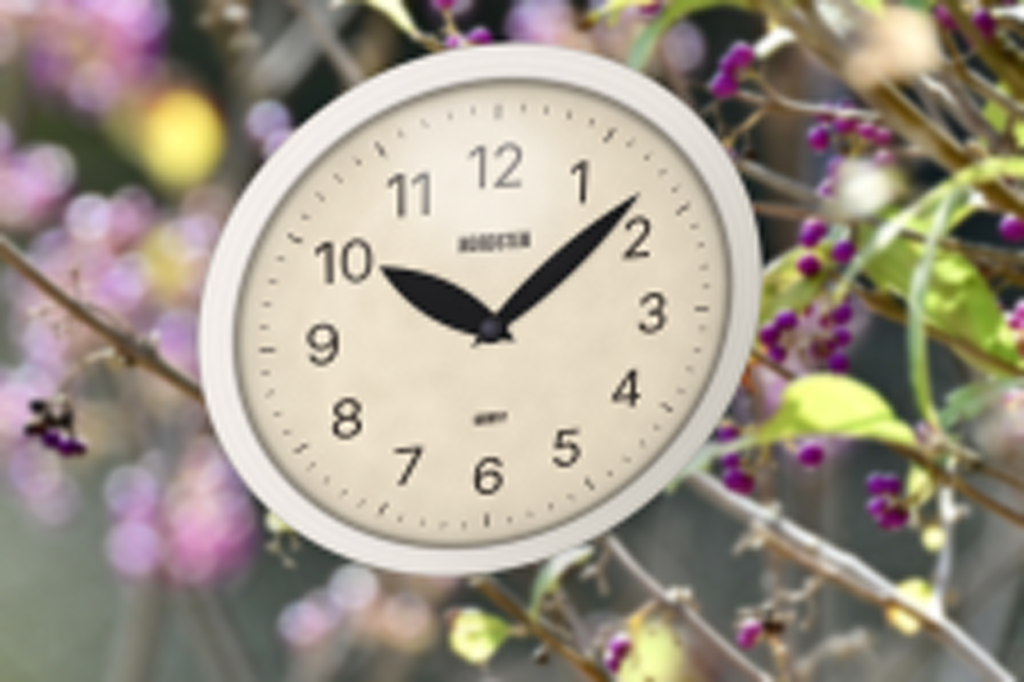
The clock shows 10.08
